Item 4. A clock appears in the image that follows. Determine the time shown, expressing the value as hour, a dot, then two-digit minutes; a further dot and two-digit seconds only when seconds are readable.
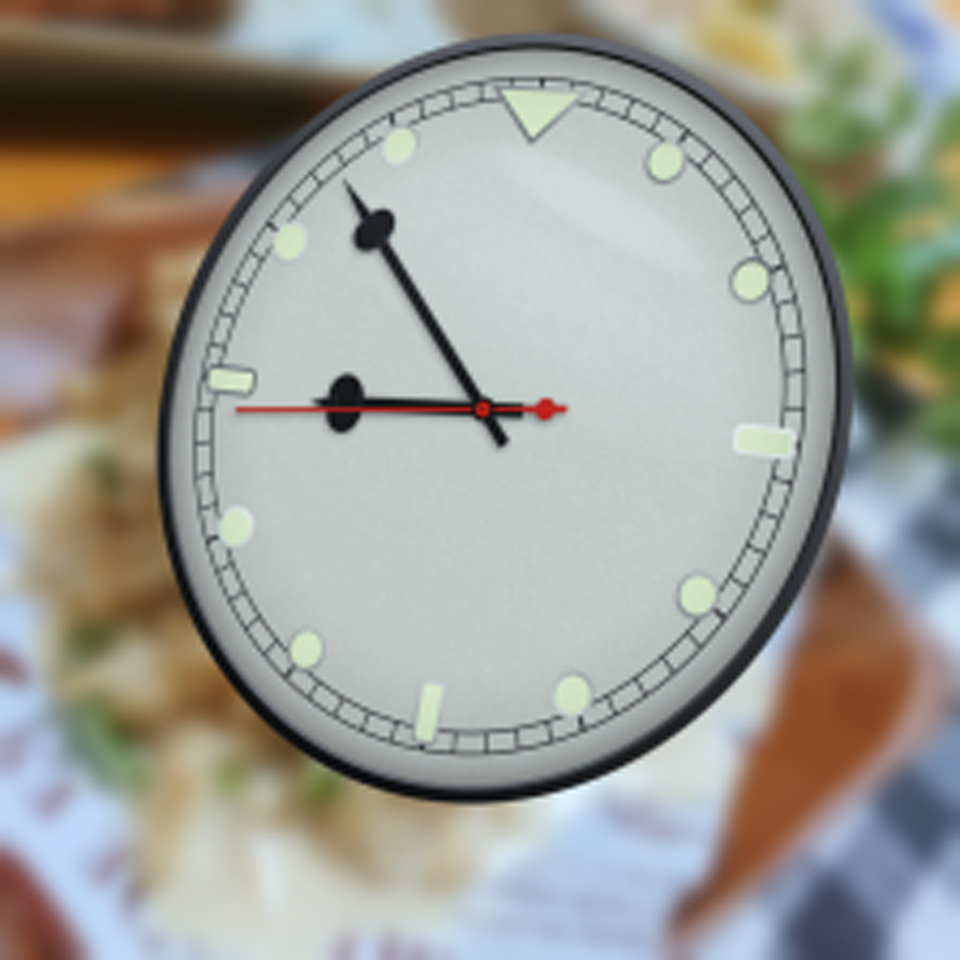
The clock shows 8.52.44
